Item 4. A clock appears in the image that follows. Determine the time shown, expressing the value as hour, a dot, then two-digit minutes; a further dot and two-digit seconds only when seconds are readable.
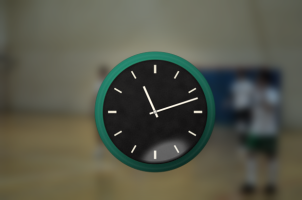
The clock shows 11.12
